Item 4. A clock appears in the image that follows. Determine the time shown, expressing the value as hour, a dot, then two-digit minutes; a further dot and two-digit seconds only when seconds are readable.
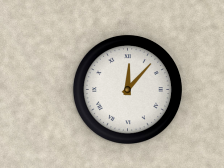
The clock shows 12.07
